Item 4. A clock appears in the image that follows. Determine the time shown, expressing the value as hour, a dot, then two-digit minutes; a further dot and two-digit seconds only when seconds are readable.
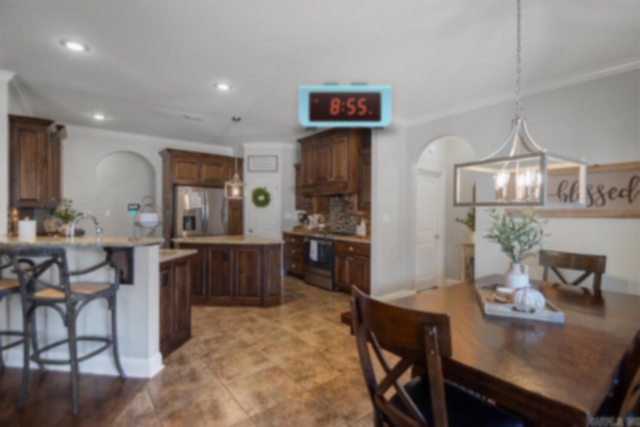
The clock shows 8.55
